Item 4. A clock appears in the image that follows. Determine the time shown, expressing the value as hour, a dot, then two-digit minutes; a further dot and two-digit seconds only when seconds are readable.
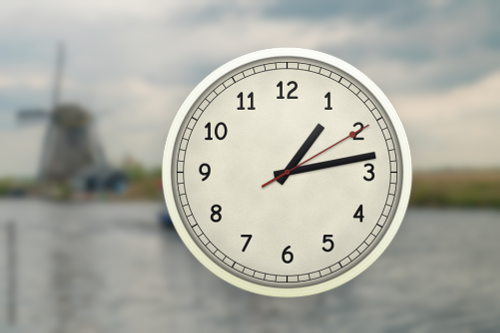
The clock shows 1.13.10
